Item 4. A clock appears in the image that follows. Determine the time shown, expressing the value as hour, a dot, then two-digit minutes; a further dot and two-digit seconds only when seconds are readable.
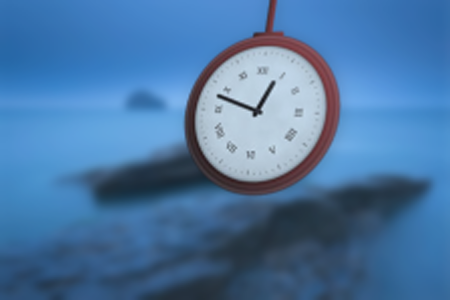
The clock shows 12.48
